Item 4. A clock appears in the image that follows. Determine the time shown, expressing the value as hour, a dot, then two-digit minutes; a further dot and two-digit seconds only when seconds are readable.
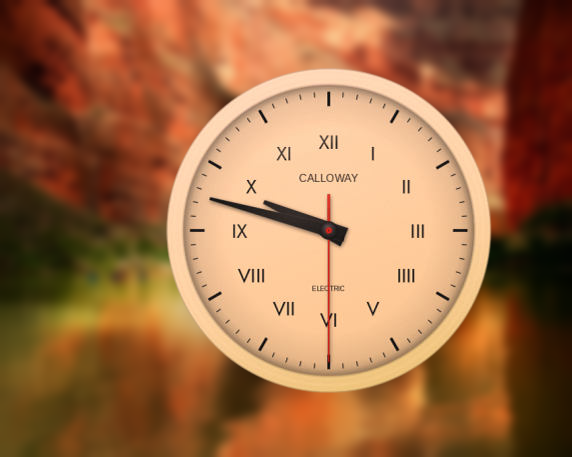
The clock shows 9.47.30
